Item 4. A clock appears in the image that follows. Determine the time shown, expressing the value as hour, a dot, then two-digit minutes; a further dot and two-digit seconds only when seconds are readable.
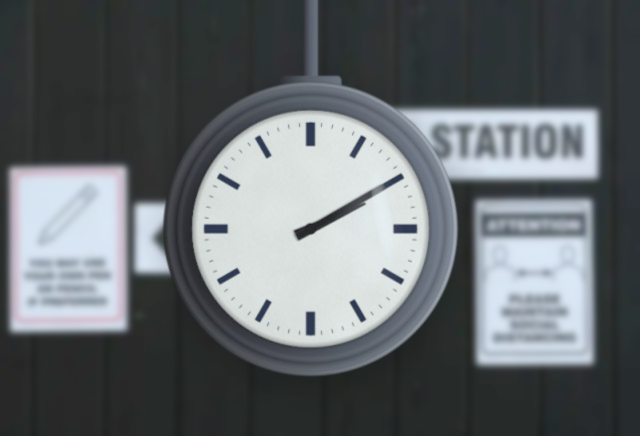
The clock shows 2.10
